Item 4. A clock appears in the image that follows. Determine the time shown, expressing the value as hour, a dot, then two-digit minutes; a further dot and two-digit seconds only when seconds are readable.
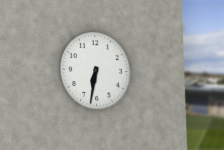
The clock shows 6.32
